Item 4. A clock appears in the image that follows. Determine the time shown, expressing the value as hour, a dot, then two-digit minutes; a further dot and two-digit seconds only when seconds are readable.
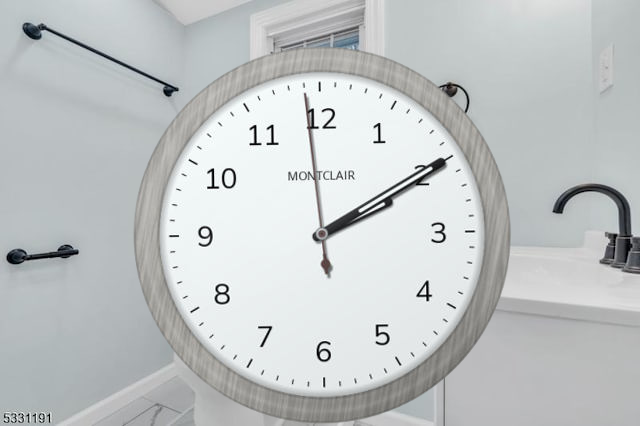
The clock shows 2.09.59
